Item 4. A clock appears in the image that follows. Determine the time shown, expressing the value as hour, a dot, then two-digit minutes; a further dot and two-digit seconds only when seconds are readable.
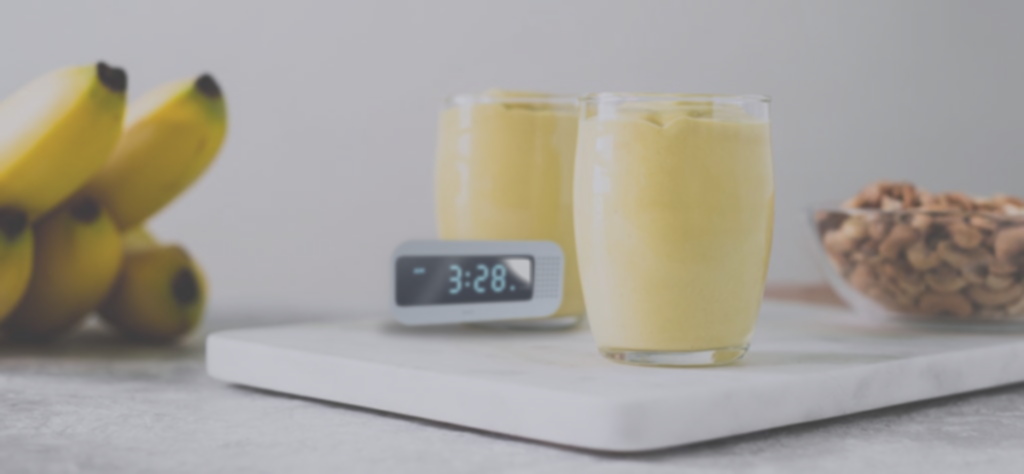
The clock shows 3.28
